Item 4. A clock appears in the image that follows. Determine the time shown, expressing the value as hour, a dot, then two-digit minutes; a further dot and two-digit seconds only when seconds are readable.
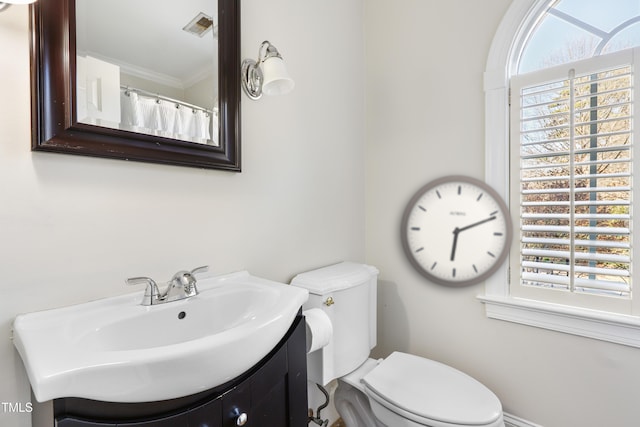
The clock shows 6.11
